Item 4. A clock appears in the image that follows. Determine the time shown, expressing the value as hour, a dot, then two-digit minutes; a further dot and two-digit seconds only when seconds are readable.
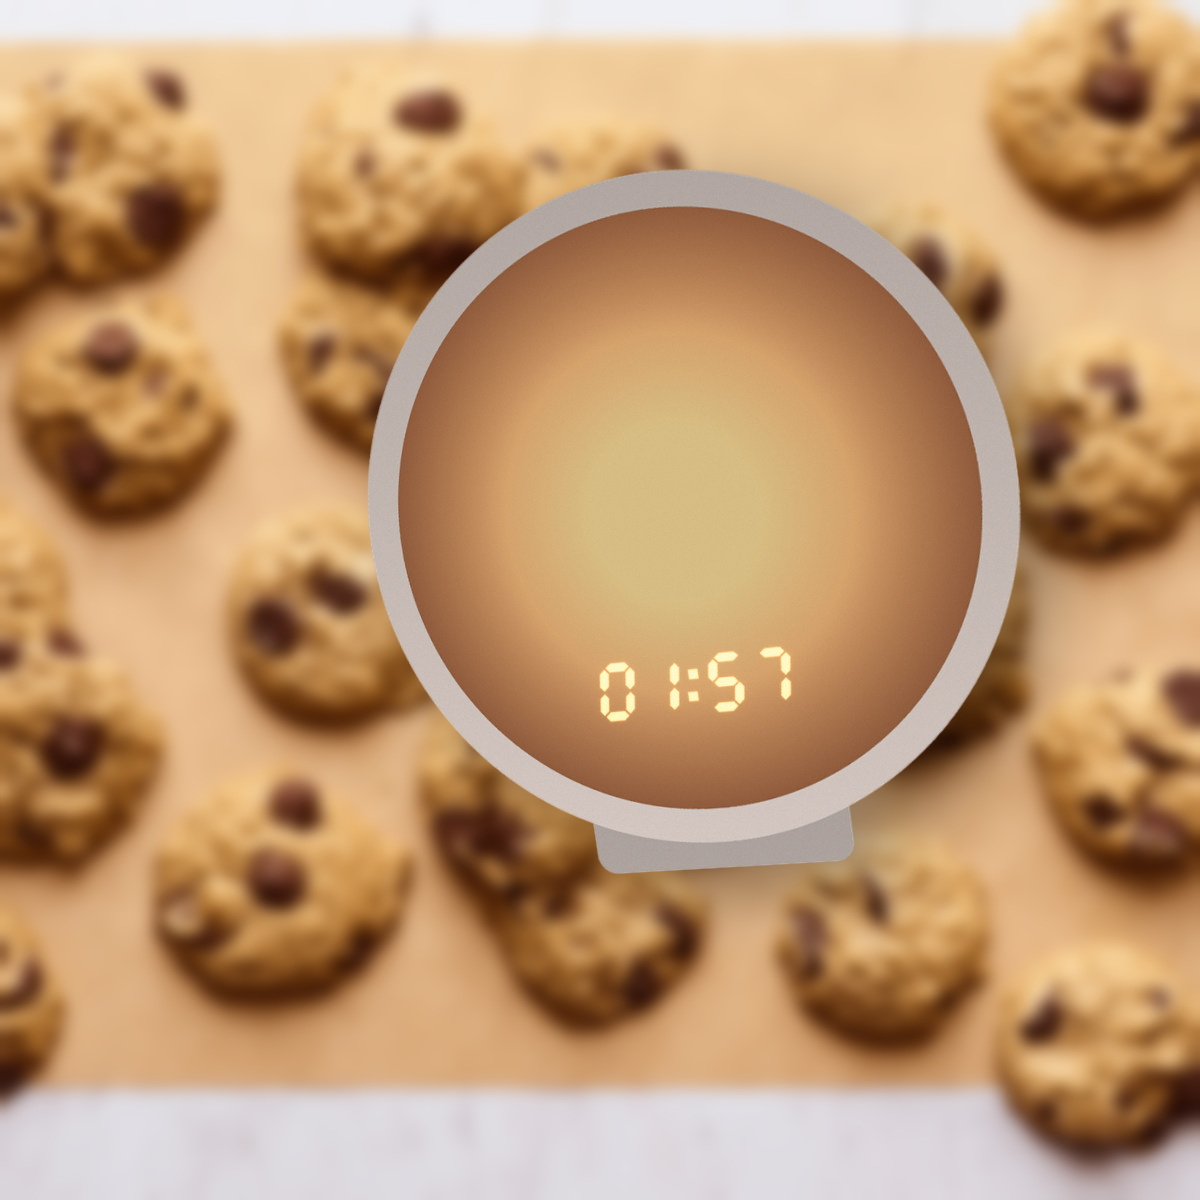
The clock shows 1.57
